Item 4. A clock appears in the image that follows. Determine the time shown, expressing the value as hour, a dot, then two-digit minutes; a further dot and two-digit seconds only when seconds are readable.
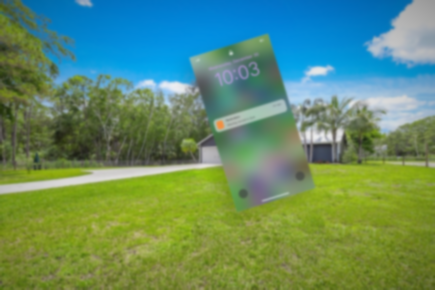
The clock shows 10.03
